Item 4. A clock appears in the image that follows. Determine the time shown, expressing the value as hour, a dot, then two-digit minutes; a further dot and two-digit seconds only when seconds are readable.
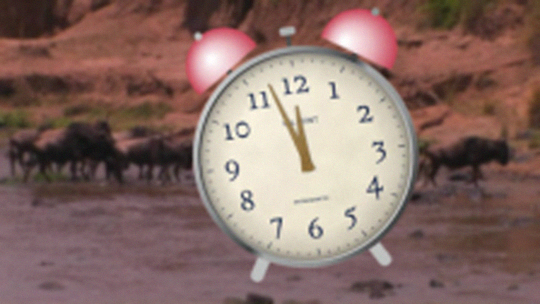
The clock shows 11.57
